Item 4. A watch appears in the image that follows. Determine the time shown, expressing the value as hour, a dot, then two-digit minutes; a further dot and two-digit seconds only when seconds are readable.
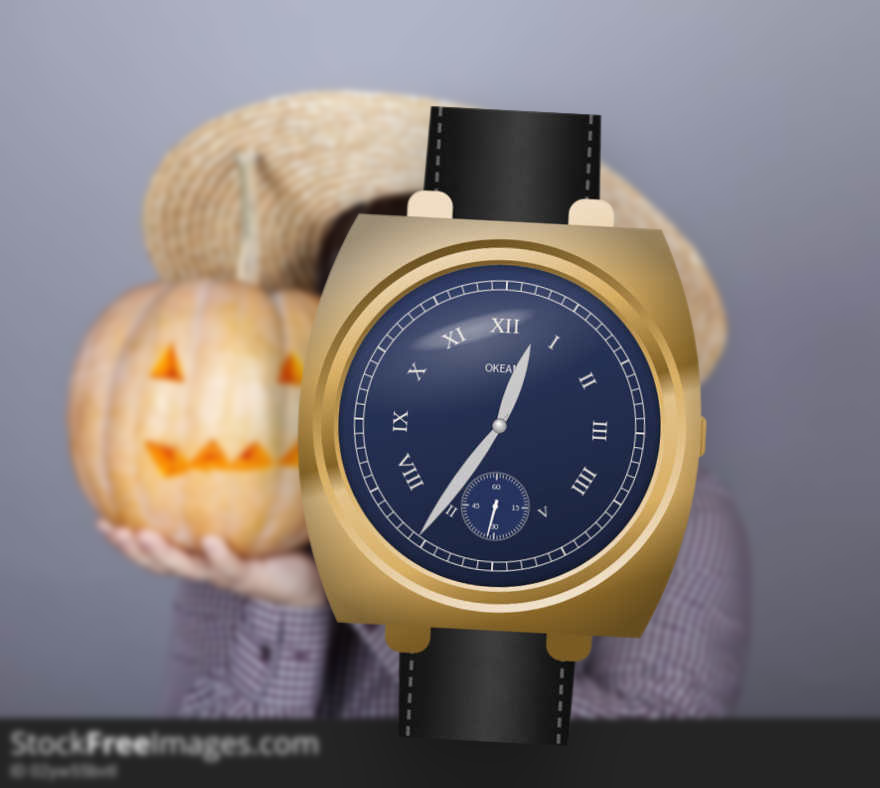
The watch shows 12.35.32
